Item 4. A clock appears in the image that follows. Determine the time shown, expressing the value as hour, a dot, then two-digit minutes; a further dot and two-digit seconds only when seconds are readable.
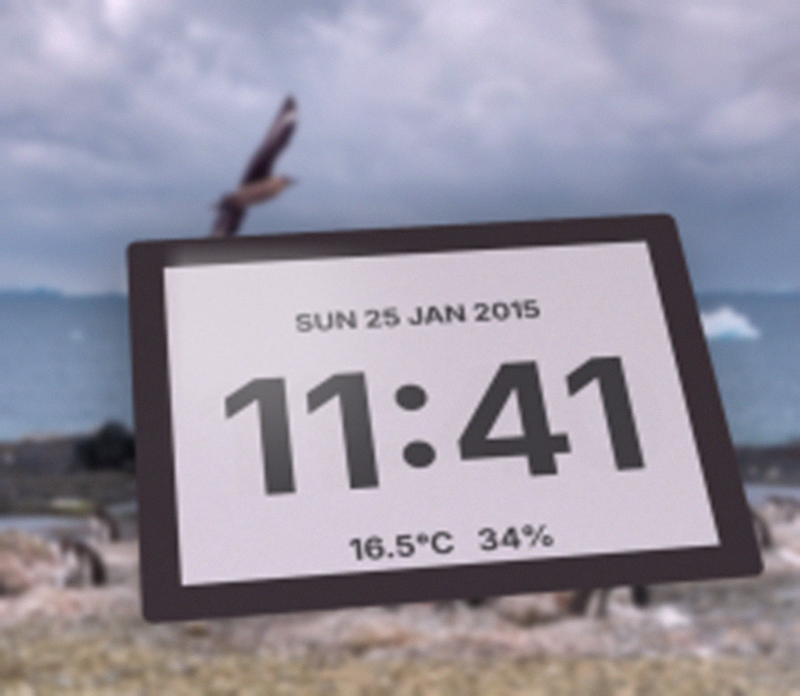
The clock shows 11.41
